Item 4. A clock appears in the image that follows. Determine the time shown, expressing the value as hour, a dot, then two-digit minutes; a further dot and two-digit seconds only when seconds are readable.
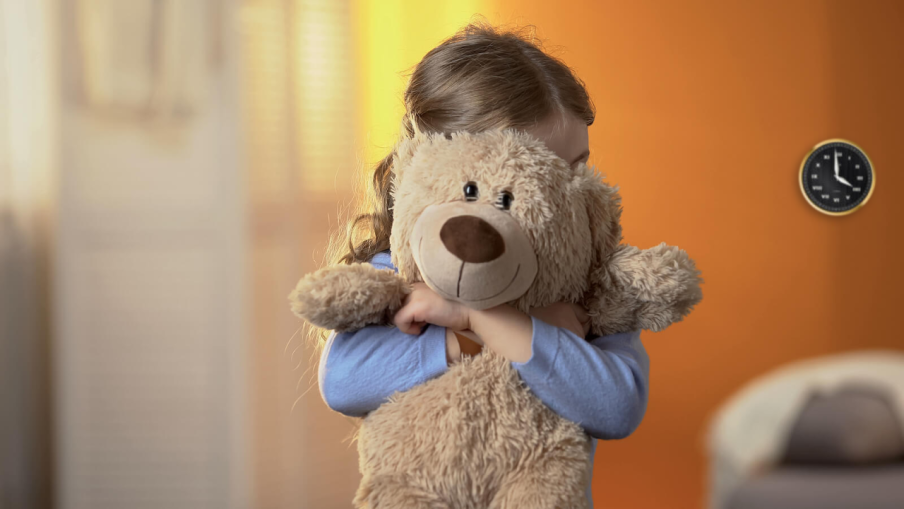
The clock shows 3.59
